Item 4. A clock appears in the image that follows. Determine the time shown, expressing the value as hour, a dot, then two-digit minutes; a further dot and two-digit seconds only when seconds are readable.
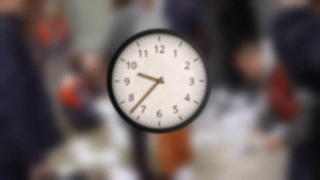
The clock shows 9.37
